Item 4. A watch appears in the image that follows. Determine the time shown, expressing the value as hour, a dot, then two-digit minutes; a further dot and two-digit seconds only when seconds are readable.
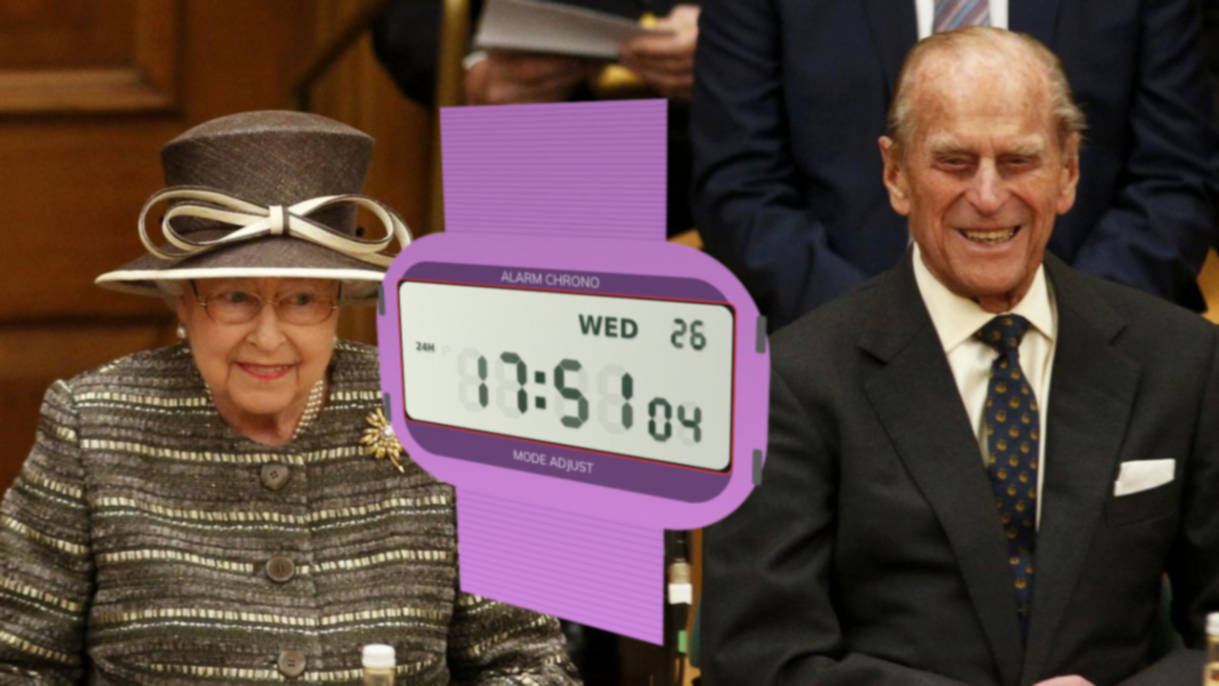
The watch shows 17.51.04
